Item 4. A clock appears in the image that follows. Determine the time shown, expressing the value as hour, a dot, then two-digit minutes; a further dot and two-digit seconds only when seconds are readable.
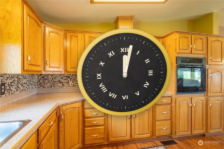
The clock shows 12.02
